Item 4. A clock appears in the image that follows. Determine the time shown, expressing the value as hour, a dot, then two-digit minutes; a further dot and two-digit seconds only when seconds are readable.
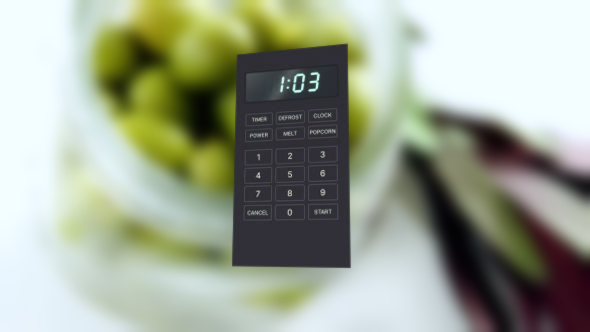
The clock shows 1.03
